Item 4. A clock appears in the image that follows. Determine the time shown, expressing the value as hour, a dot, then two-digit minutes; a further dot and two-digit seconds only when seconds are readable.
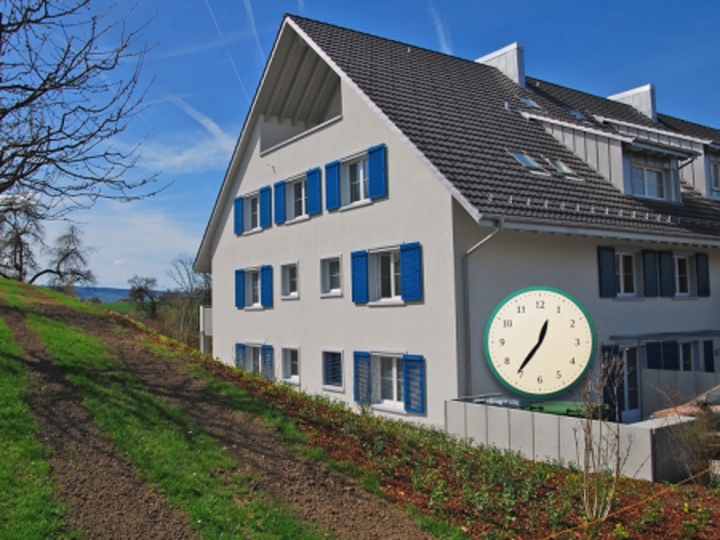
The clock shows 12.36
